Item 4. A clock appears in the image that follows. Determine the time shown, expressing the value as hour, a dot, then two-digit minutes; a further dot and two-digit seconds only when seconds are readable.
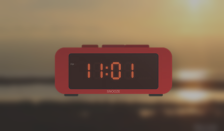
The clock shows 11.01
